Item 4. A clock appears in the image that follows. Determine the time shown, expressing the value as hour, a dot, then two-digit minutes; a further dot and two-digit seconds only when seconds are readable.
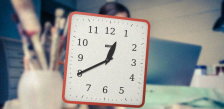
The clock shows 12.40
